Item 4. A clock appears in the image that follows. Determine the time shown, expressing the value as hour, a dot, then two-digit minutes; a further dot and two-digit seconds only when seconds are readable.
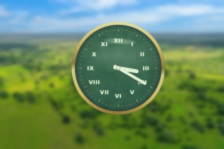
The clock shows 3.20
